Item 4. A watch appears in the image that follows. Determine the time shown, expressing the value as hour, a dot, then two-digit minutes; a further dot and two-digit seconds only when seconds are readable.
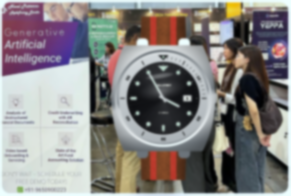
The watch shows 3.55
